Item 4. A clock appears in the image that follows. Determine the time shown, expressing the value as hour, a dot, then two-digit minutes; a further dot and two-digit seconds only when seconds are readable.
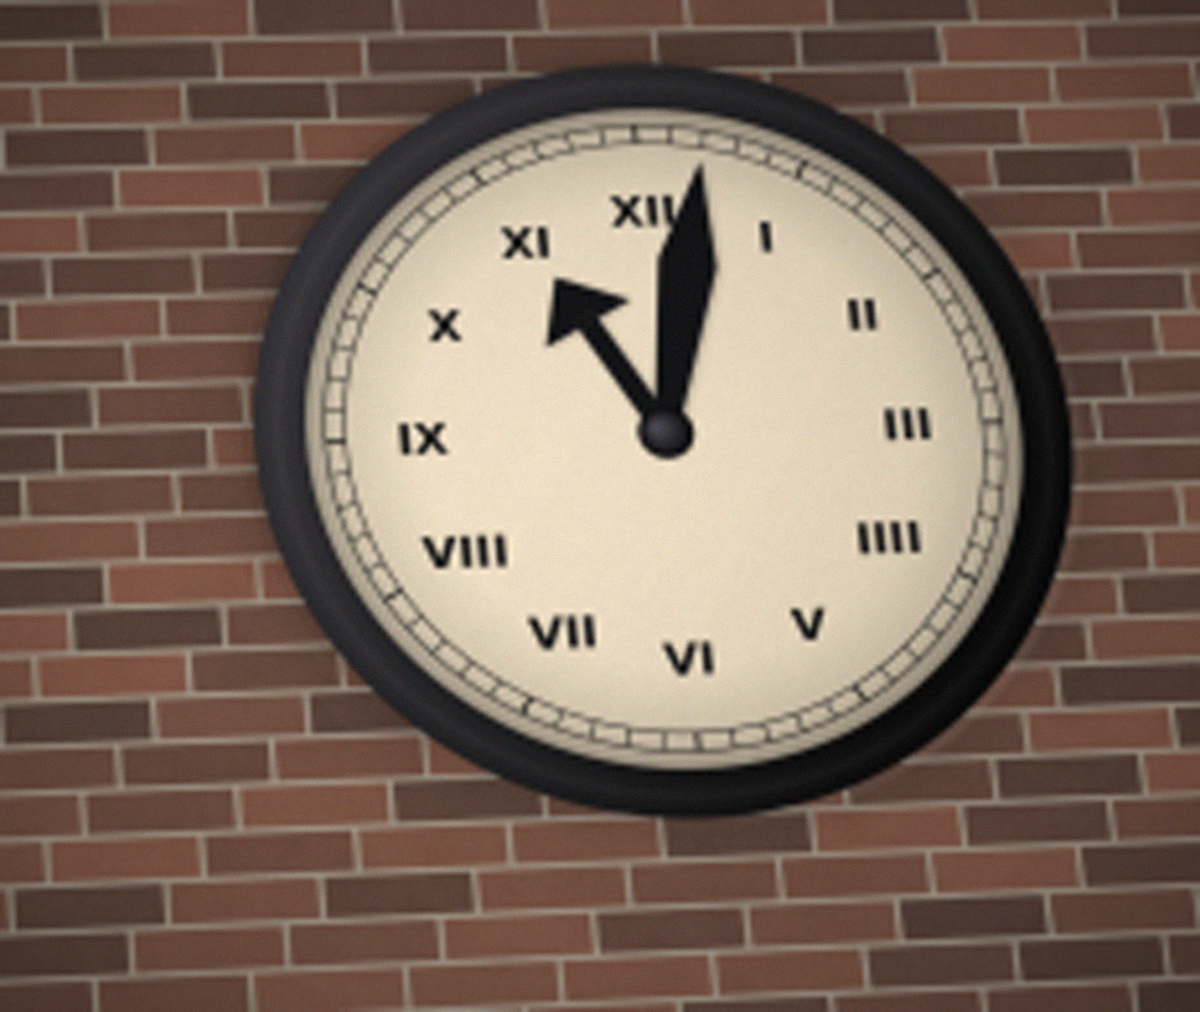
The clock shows 11.02
